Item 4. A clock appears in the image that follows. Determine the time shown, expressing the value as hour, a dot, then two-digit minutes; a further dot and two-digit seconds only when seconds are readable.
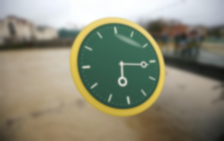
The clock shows 6.16
